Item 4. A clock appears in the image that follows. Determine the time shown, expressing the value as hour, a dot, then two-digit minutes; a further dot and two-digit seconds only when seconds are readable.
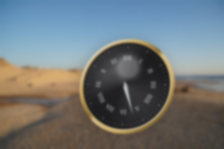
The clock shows 5.27
